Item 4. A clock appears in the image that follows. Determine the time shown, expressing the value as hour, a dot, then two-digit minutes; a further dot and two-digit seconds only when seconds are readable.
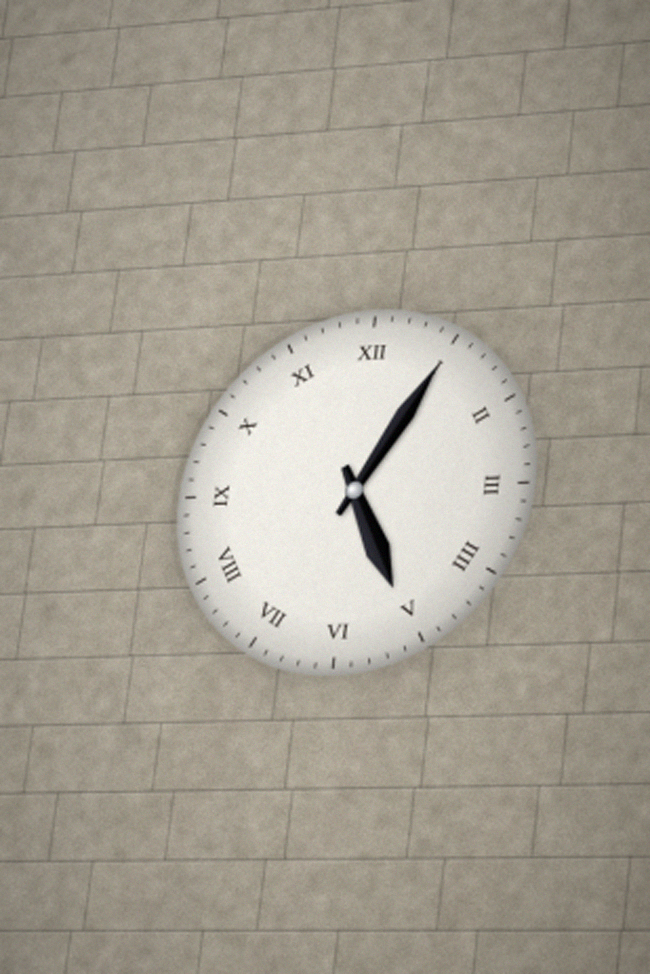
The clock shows 5.05
